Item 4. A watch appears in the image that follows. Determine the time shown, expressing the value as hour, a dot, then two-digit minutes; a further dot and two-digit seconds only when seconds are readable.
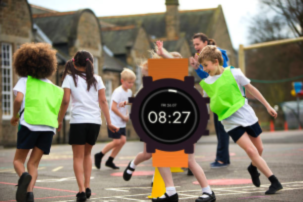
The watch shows 8.27
